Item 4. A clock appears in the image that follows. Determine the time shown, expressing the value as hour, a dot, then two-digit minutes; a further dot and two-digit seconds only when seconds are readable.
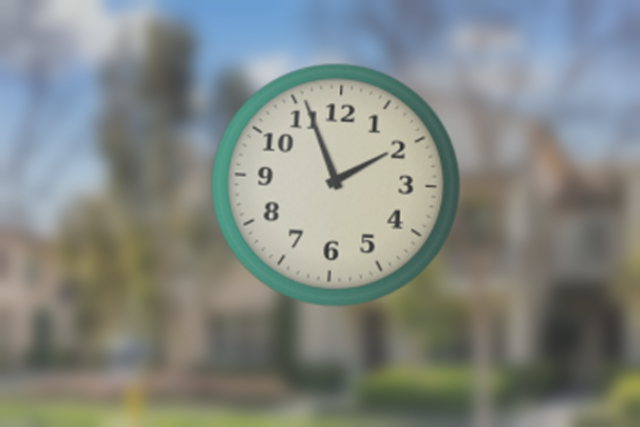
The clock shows 1.56
